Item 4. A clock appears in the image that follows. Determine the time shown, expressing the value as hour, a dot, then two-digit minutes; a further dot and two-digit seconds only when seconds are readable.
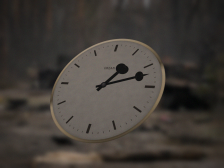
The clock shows 1.12
